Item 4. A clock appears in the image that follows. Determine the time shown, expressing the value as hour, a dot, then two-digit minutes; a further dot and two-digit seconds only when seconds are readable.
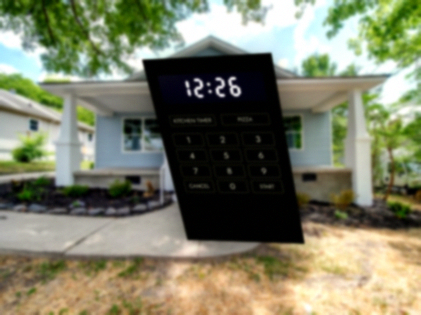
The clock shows 12.26
